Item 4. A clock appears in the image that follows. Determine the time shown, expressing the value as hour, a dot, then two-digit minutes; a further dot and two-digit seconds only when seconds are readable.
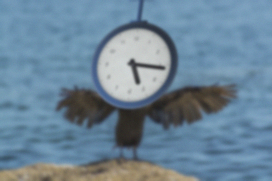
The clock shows 5.16
